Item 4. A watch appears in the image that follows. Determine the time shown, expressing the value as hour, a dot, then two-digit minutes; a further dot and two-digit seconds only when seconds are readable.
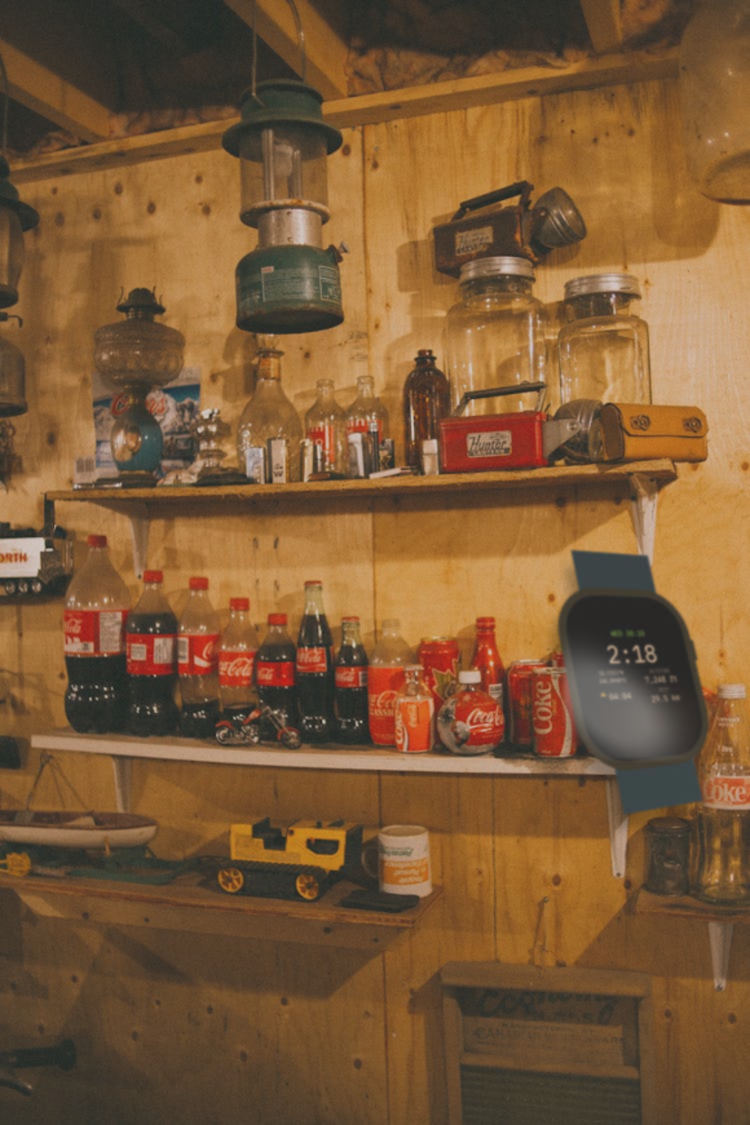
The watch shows 2.18
